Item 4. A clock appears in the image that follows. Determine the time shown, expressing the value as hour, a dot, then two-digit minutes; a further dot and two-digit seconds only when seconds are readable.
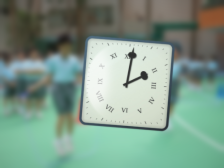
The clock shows 2.01
